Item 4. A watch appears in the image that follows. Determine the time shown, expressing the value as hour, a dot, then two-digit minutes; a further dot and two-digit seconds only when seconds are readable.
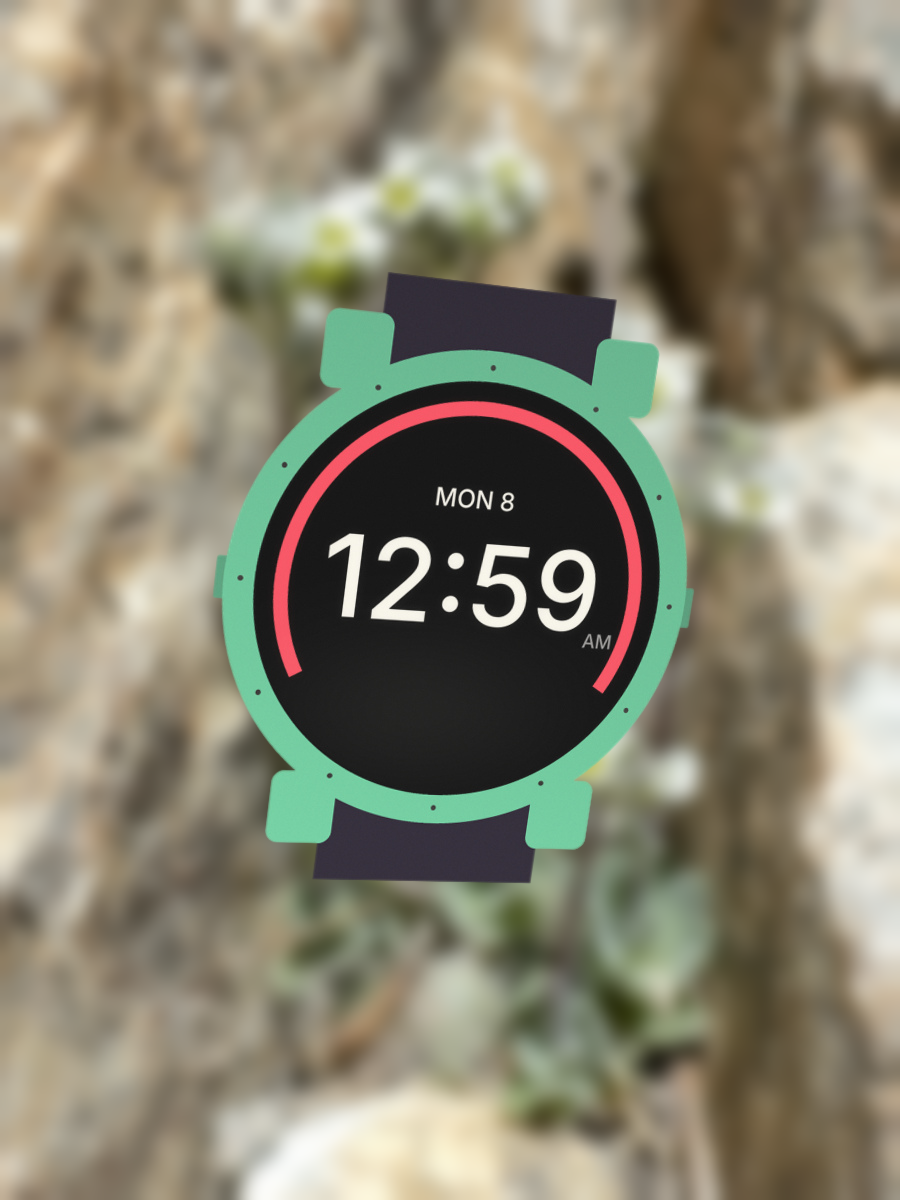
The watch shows 12.59
